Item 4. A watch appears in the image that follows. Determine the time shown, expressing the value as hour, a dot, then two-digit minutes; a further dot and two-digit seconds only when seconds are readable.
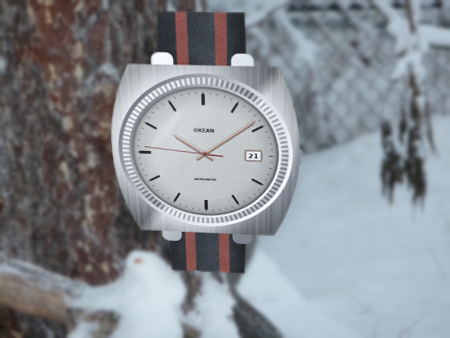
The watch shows 10.08.46
